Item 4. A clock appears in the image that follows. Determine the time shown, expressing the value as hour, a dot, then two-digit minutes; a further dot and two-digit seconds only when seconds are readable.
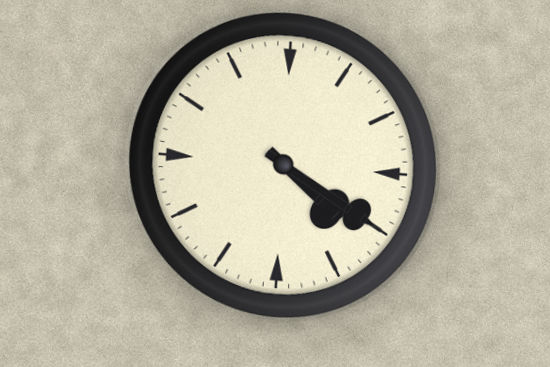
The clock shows 4.20
